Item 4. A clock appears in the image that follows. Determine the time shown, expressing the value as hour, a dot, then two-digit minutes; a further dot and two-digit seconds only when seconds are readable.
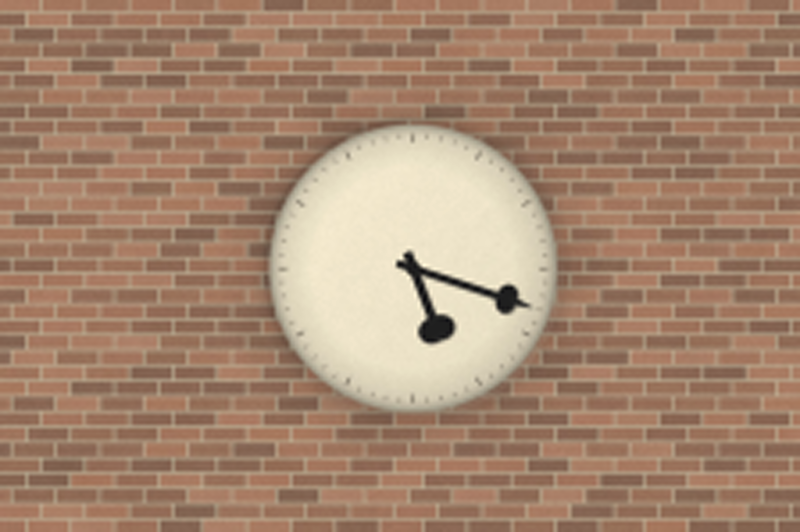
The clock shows 5.18
